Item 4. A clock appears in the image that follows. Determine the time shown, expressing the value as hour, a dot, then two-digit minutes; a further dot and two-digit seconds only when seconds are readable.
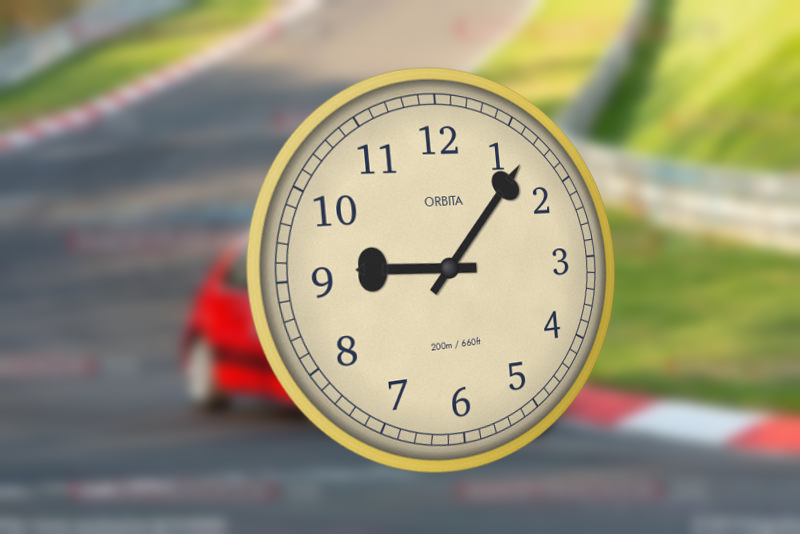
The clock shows 9.07
